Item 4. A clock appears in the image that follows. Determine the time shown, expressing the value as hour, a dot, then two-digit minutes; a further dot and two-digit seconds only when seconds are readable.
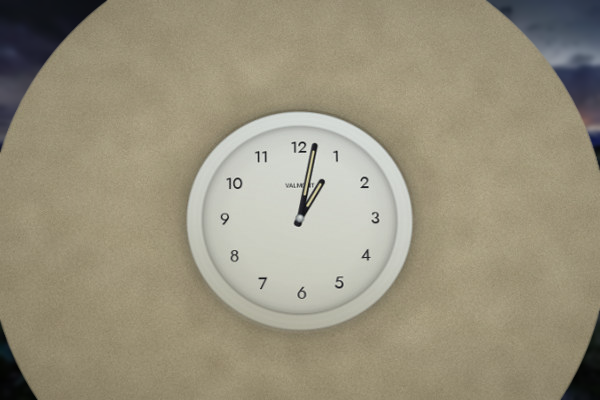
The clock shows 1.02
